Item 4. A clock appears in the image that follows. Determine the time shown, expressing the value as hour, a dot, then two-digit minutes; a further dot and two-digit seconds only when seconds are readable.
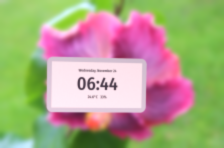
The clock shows 6.44
